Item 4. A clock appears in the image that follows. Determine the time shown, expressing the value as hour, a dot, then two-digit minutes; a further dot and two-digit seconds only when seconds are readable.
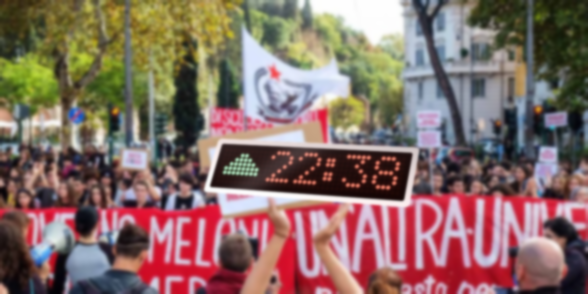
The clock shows 22.38
